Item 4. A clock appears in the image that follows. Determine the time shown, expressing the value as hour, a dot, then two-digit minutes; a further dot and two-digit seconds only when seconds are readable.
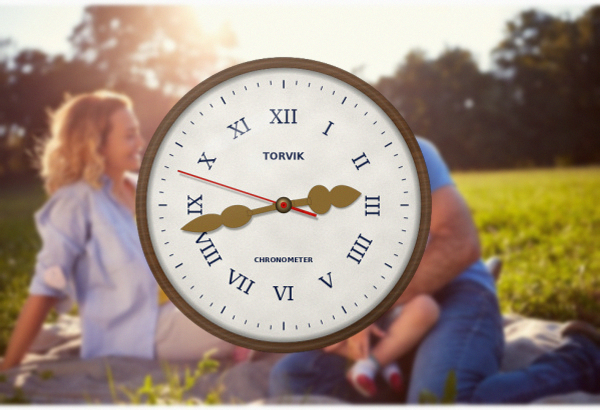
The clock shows 2.42.48
